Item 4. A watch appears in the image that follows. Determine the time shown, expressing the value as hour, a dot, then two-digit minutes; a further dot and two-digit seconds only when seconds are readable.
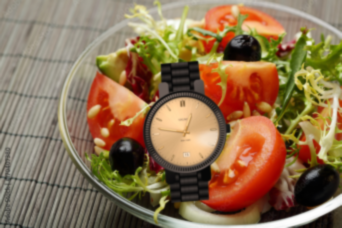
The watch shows 12.47
